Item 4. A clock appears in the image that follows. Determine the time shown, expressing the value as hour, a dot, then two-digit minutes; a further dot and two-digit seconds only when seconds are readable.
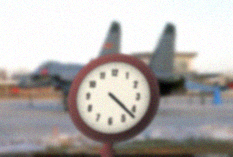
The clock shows 4.22
